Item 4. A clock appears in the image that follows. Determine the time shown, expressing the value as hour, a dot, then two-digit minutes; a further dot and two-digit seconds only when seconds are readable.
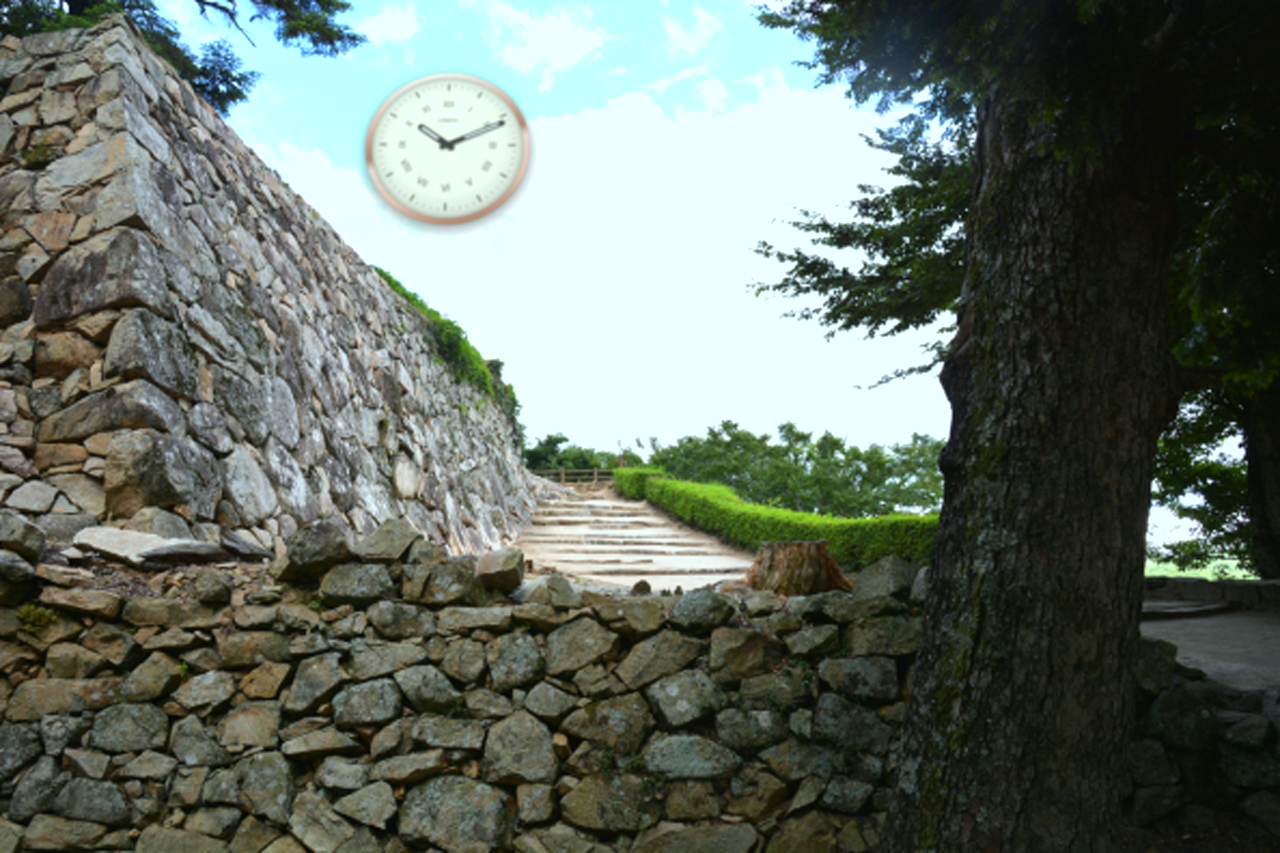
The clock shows 10.11
